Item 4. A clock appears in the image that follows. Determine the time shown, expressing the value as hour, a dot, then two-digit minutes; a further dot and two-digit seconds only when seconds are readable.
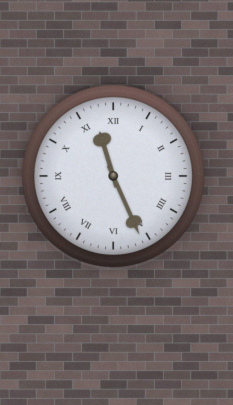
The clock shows 11.26
